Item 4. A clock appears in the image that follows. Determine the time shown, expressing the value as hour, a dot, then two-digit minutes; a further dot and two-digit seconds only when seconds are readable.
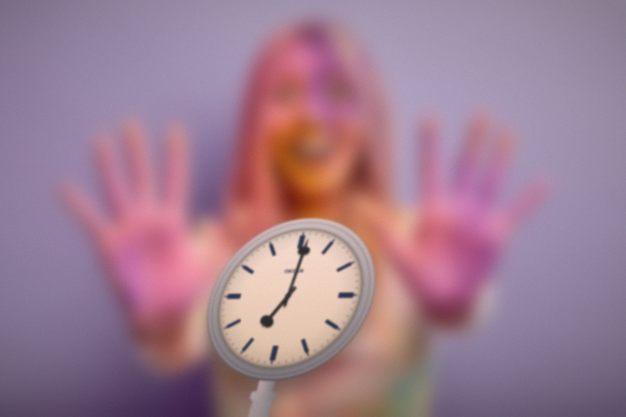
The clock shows 7.01
